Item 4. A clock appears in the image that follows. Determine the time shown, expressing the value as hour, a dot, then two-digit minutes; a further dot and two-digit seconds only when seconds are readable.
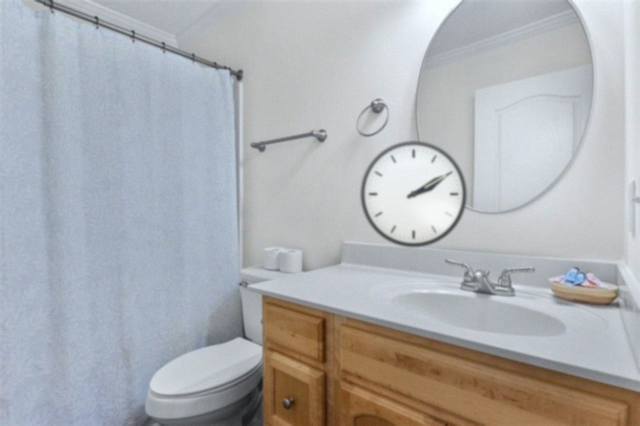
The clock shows 2.10
